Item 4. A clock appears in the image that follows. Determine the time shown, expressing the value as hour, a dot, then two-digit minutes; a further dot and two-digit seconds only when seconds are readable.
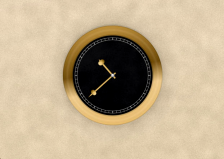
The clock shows 10.38
